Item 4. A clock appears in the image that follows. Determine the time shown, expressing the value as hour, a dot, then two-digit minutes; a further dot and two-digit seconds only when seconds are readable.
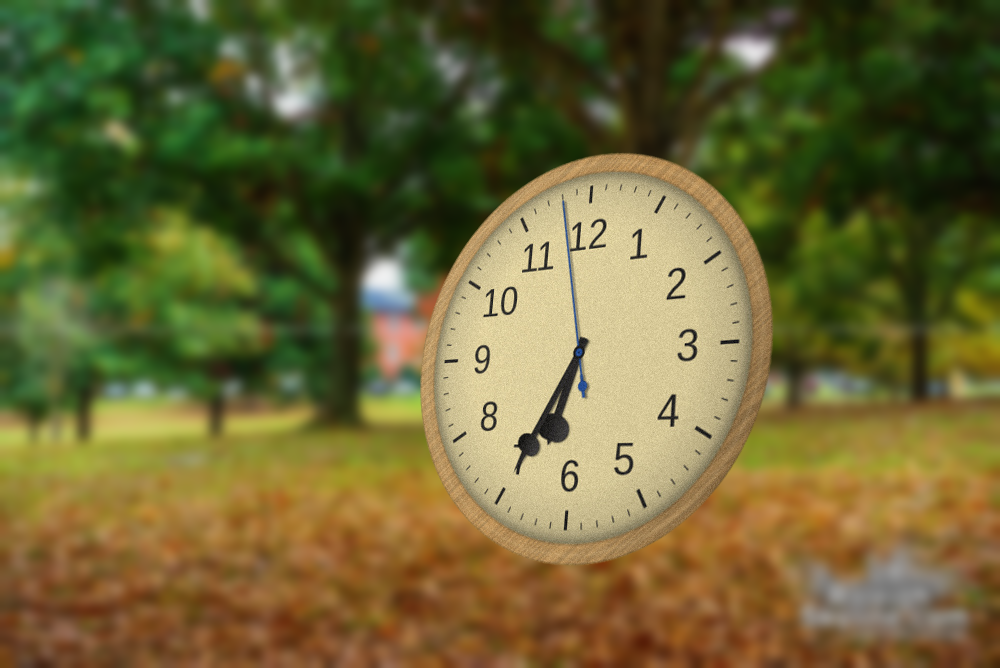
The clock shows 6.34.58
